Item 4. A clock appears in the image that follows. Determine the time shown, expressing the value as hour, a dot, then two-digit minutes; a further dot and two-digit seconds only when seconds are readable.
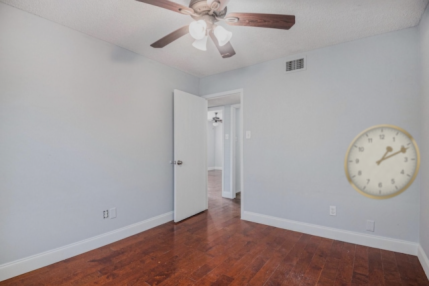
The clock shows 1.11
